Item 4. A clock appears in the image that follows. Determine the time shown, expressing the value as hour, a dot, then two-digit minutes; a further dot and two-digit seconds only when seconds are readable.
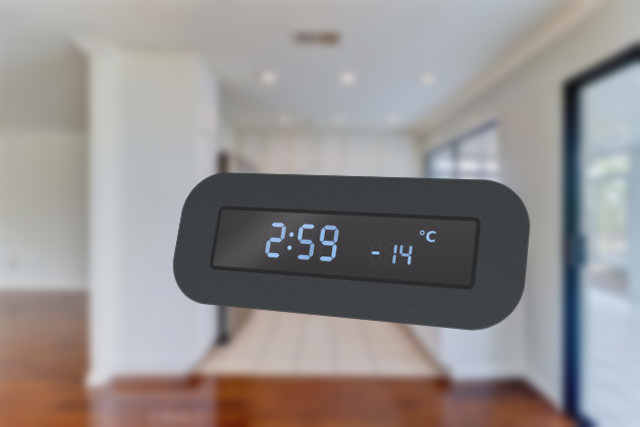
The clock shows 2.59
